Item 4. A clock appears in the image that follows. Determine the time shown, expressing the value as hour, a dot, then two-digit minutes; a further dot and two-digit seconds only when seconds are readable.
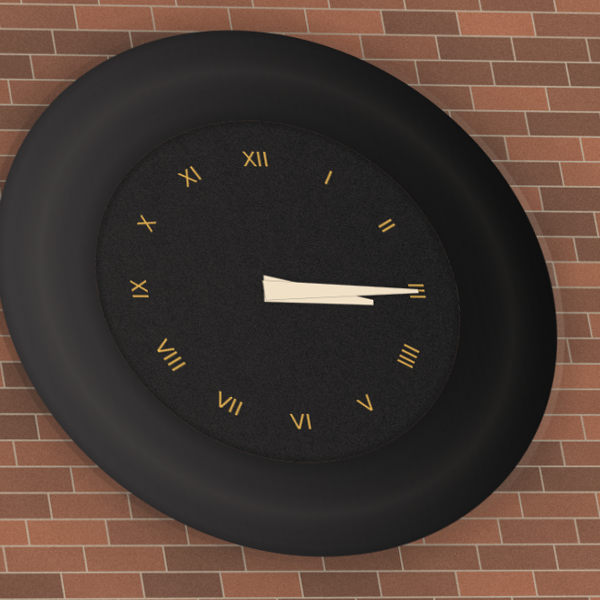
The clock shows 3.15
